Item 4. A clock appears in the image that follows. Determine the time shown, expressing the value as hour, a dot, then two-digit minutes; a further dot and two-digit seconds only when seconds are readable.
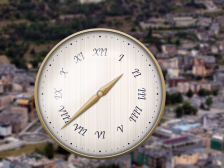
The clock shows 1.38
